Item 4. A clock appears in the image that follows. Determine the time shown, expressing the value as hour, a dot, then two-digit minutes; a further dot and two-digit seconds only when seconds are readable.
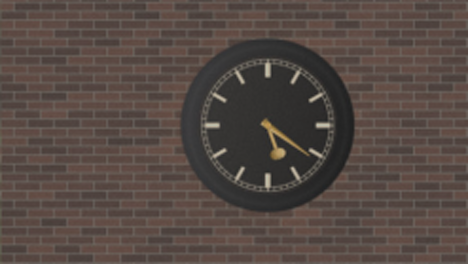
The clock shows 5.21
